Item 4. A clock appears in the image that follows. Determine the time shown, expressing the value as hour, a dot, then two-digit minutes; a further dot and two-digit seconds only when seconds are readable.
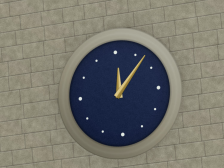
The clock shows 12.07
